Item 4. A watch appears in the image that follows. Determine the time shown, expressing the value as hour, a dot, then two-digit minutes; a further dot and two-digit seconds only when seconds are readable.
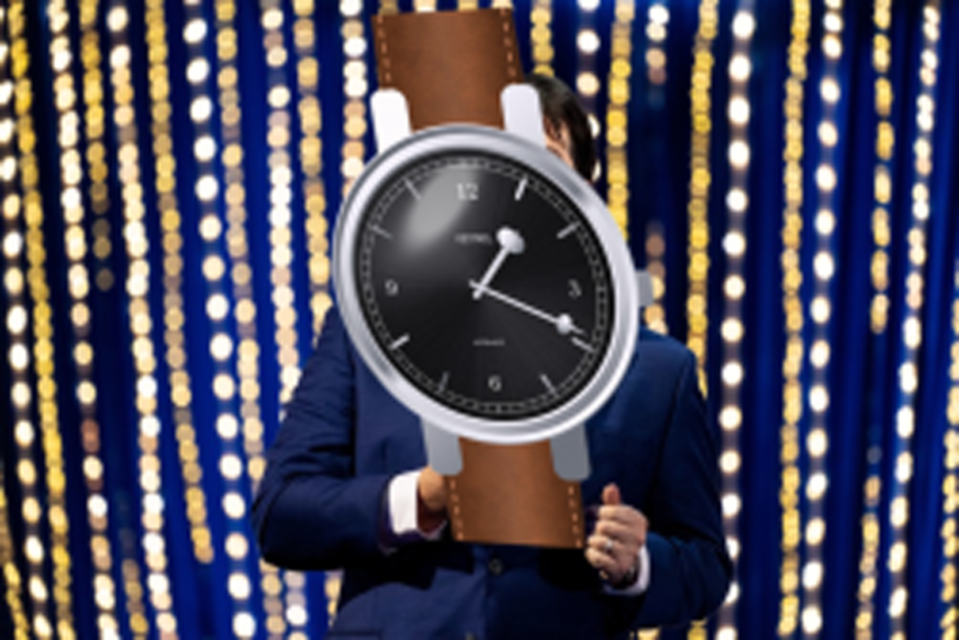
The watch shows 1.19
